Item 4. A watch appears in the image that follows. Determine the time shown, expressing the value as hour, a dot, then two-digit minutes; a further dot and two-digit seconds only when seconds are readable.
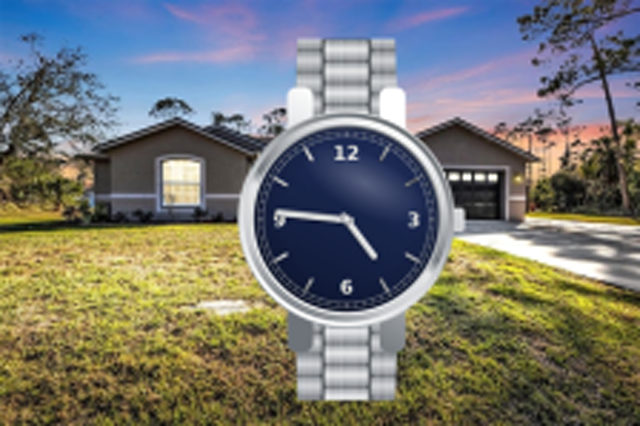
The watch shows 4.46
